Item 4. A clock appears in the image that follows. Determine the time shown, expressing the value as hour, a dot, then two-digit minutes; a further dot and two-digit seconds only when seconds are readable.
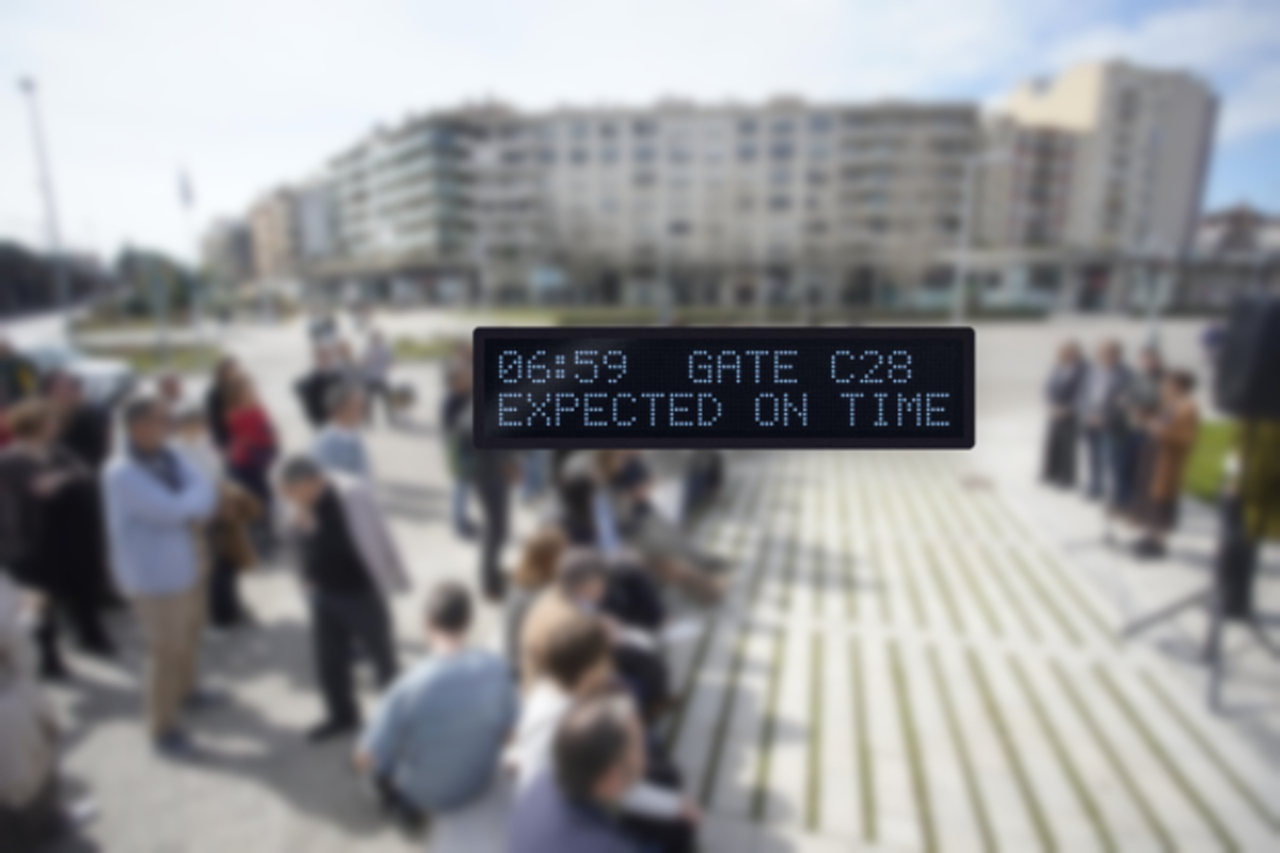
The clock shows 6.59
